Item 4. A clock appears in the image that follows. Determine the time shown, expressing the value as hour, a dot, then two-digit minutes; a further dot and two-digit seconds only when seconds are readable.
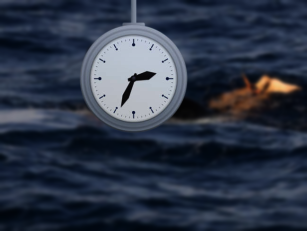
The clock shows 2.34
